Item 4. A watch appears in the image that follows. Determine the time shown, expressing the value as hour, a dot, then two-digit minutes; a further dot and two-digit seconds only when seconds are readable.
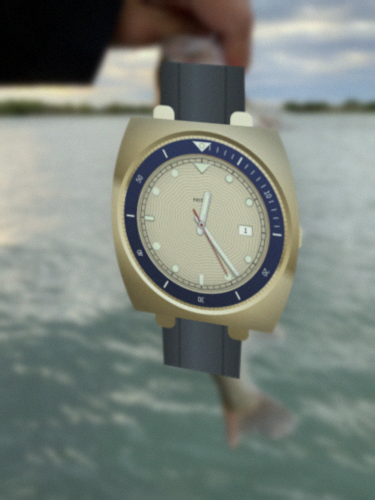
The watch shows 12.23.25
